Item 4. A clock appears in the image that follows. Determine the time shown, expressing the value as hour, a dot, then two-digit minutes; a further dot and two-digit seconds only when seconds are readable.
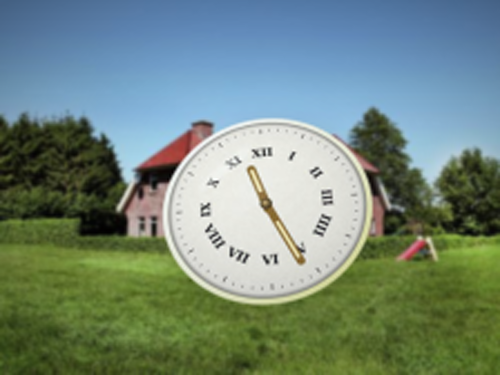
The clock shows 11.26
